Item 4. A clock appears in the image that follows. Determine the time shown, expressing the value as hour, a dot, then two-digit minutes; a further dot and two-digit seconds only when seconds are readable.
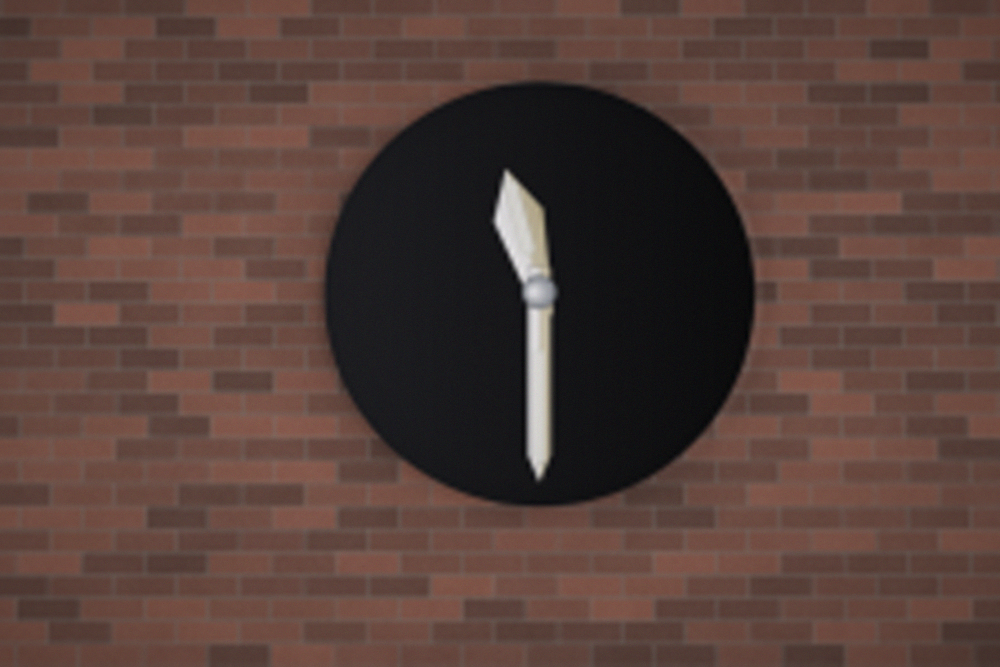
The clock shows 11.30
